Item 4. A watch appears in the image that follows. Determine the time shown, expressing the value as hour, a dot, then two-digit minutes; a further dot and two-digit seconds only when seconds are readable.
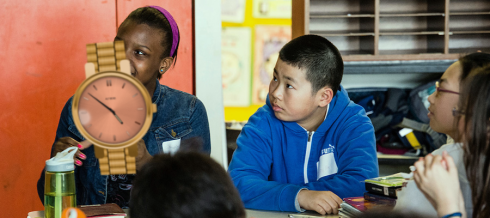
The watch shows 4.52
